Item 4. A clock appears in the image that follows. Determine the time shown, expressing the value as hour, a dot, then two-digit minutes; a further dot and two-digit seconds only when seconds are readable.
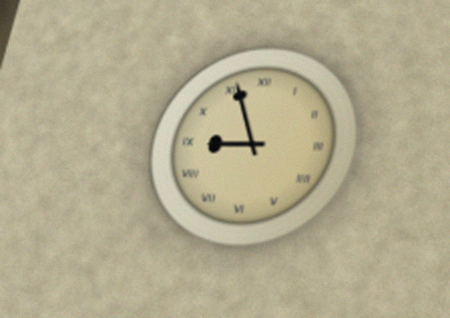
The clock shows 8.56
